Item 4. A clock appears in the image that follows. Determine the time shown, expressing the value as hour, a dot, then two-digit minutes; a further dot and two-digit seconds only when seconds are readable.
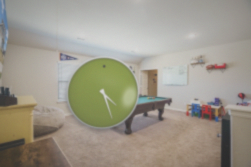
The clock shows 4.27
